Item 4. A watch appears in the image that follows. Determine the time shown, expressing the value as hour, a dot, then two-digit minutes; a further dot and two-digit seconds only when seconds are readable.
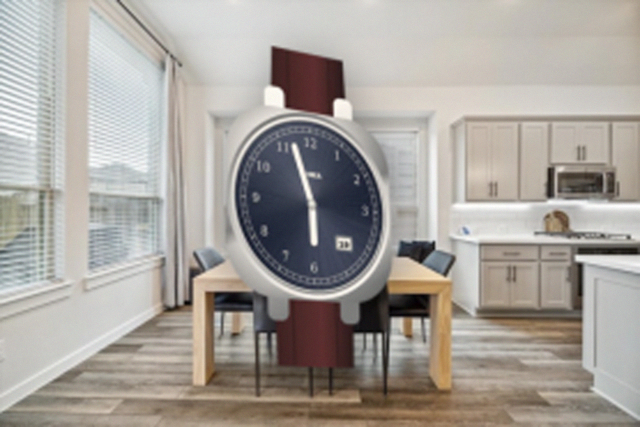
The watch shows 5.57
